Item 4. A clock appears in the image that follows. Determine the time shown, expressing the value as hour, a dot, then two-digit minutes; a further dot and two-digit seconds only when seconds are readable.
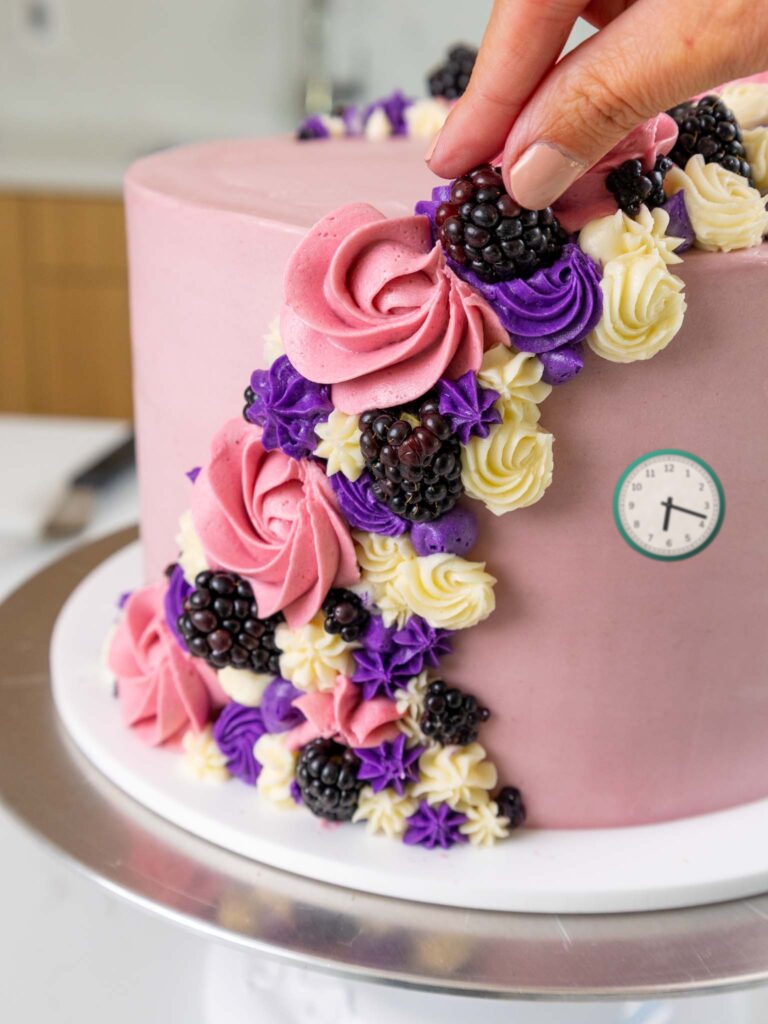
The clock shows 6.18
